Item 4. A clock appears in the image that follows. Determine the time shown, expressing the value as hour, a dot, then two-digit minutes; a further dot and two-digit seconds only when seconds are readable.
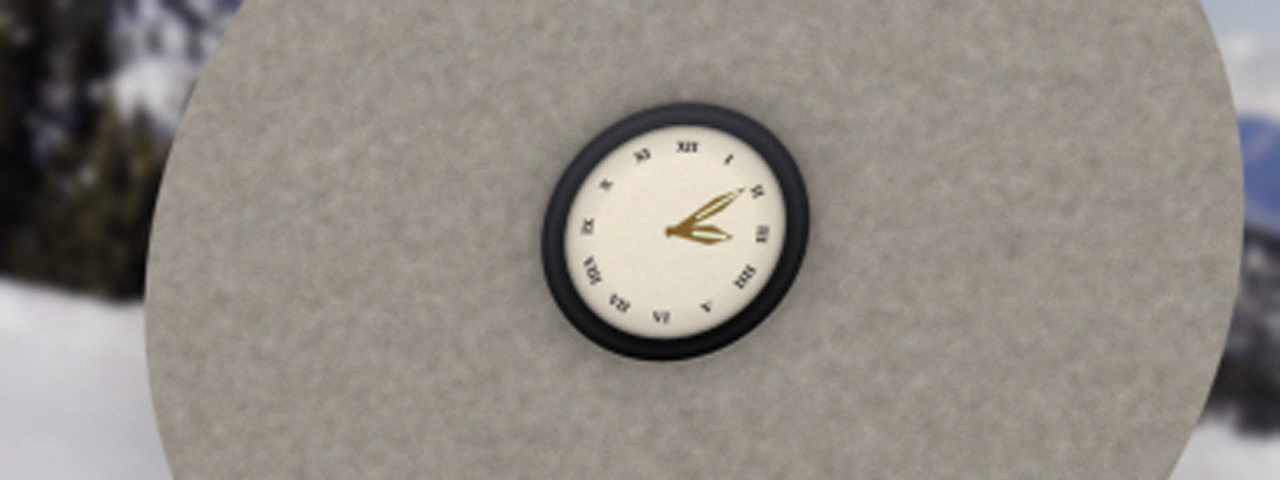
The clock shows 3.09
